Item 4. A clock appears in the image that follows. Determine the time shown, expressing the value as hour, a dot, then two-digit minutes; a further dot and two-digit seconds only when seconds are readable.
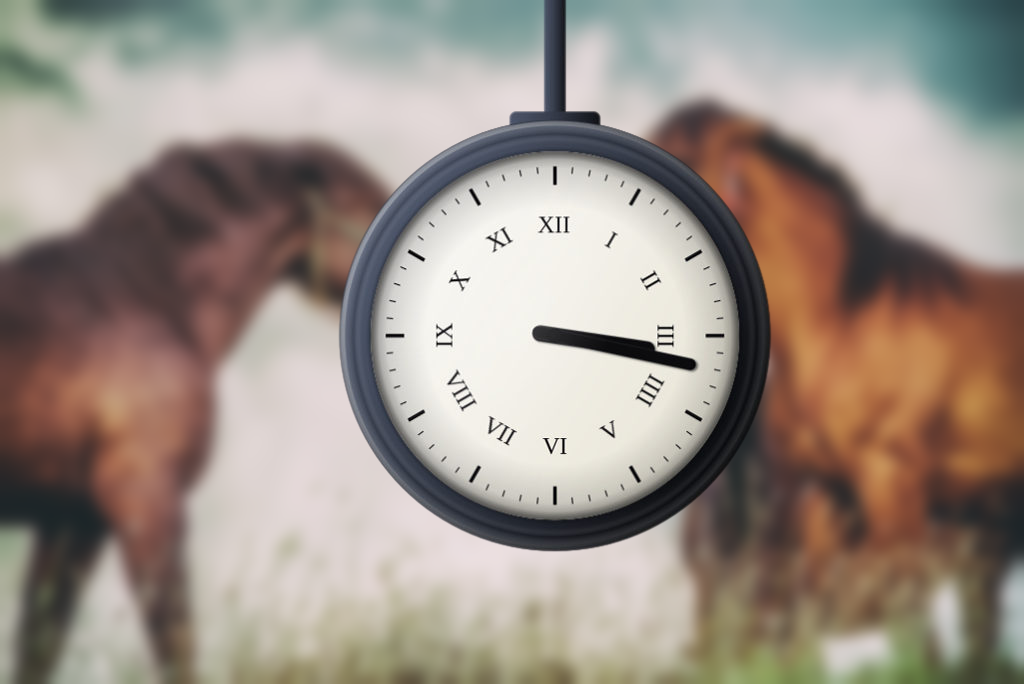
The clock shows 3.17
